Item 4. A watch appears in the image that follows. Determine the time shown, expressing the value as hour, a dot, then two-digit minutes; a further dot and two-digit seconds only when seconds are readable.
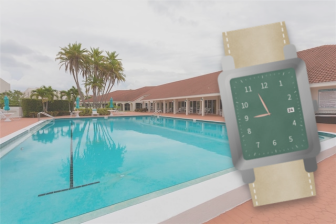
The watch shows 8.57
